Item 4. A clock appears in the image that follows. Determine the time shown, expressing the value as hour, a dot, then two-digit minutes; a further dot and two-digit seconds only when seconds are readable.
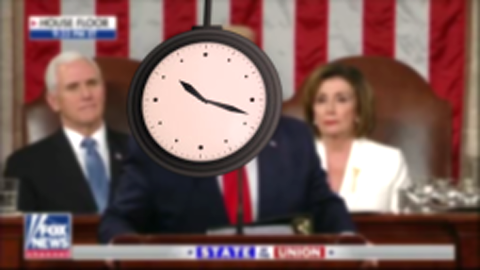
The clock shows 10.18
